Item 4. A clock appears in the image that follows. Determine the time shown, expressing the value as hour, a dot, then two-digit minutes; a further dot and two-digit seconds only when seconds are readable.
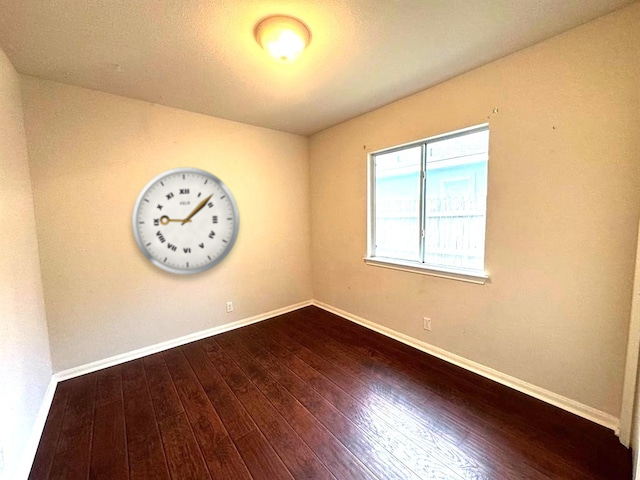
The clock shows 9.08
